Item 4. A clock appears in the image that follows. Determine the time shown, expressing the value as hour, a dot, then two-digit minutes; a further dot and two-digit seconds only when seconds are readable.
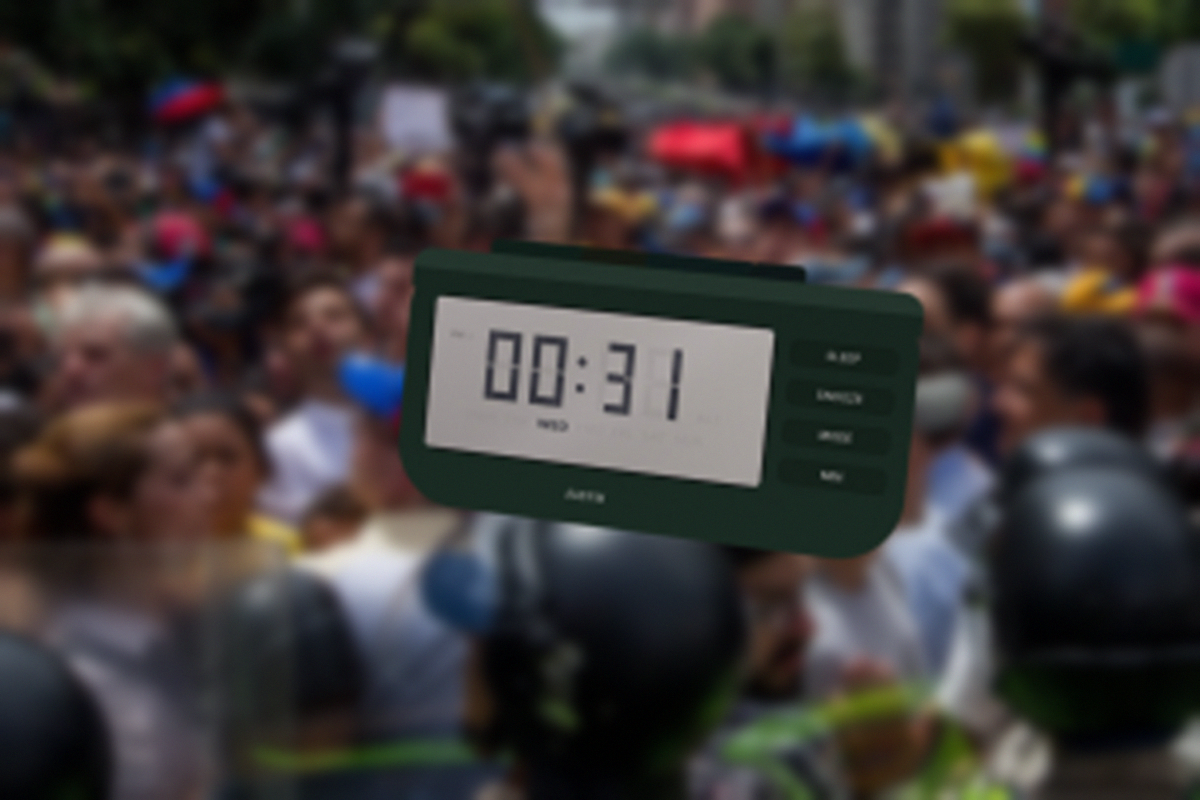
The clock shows 0.31
